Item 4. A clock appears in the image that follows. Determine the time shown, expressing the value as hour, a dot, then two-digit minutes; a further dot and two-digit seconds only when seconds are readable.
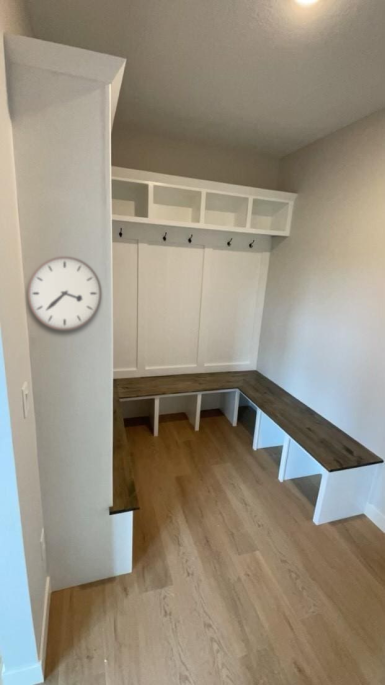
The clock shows 3.38
